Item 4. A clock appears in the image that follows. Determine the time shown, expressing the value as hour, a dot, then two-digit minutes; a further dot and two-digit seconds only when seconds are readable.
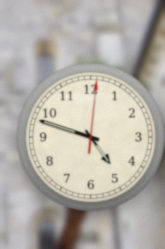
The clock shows 4.48.01
